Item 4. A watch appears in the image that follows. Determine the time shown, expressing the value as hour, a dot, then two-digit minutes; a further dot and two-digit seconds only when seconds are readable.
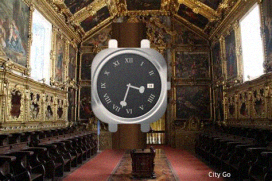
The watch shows 3.33
